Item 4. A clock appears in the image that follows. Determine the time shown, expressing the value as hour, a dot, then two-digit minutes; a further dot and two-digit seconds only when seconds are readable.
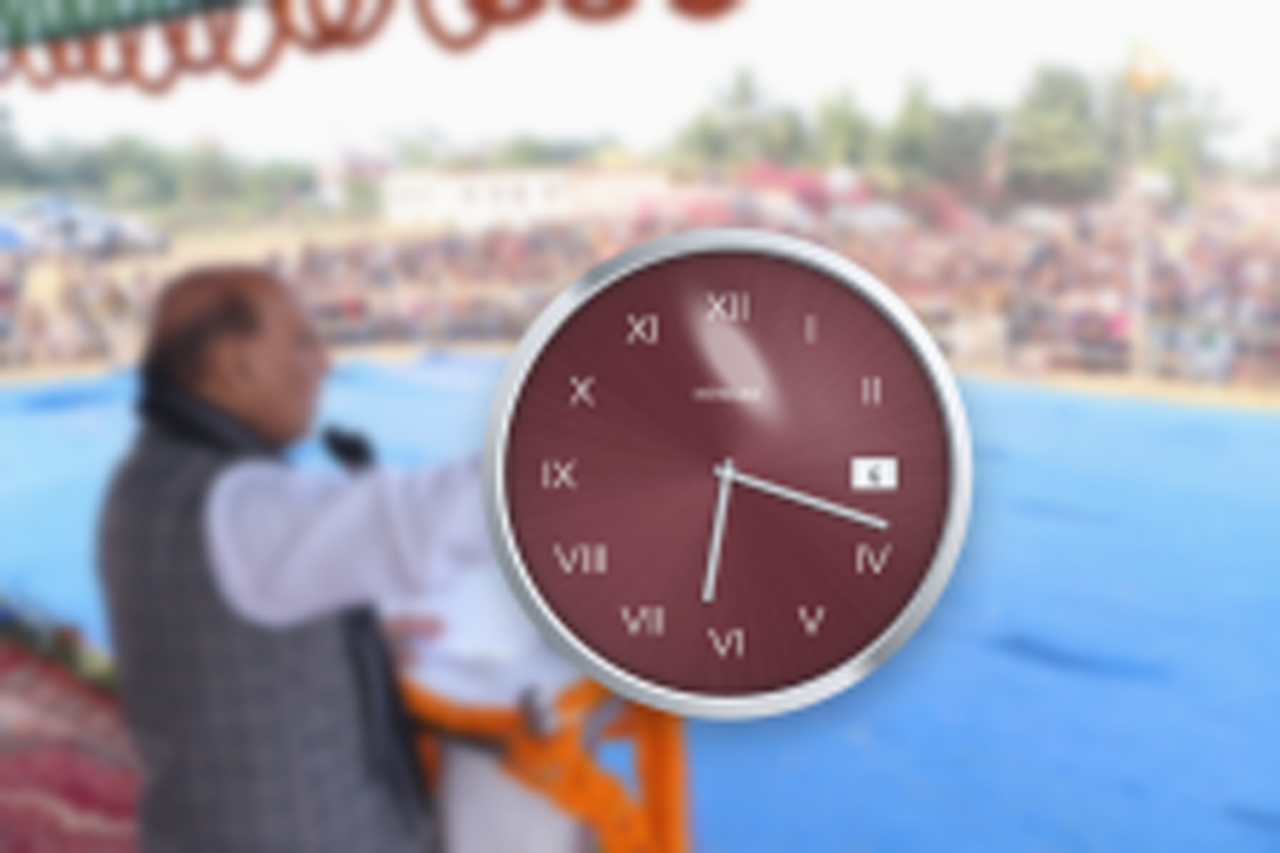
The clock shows 6.18
